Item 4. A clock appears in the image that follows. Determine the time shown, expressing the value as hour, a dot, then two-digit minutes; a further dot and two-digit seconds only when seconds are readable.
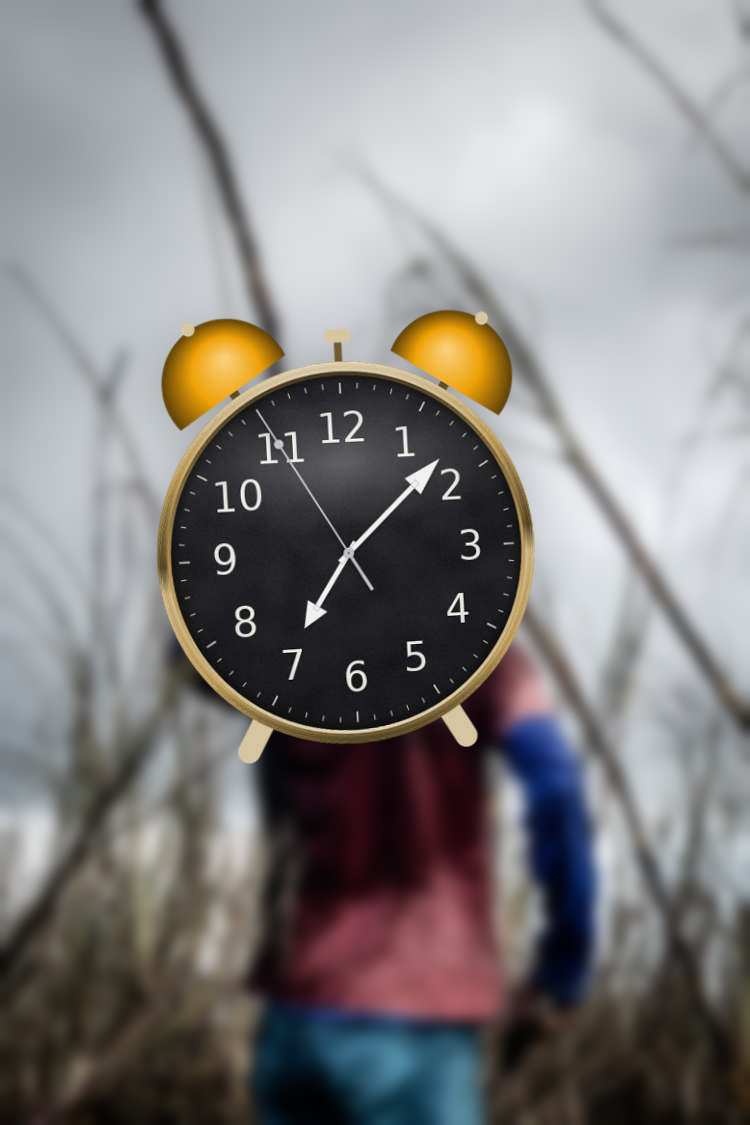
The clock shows 7.07.55
